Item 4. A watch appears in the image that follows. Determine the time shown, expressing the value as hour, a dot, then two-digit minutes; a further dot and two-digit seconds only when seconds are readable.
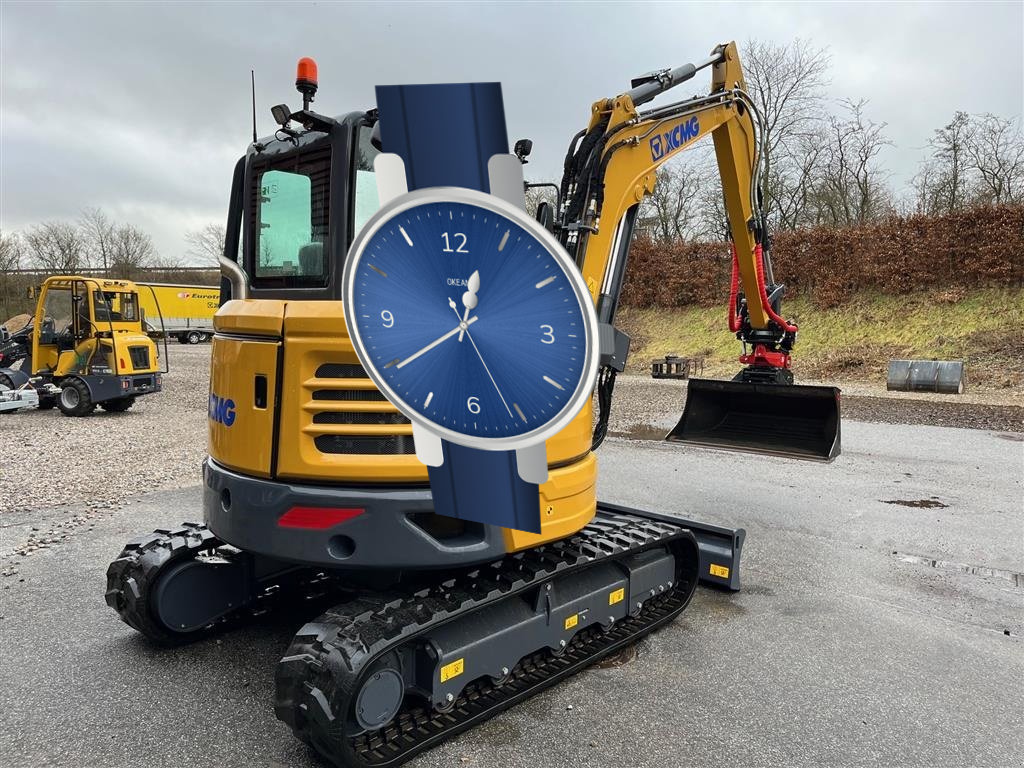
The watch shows 12.39.26
